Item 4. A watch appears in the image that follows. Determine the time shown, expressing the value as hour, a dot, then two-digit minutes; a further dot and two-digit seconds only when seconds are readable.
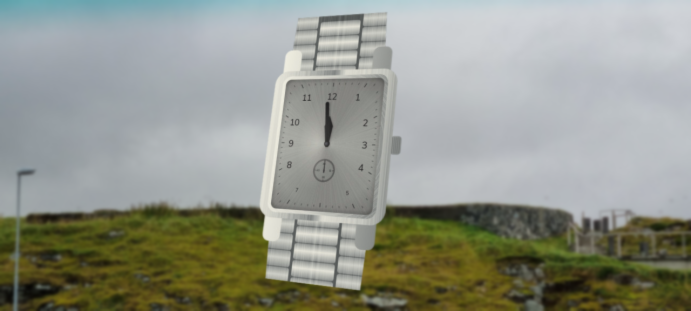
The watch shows 11.59
